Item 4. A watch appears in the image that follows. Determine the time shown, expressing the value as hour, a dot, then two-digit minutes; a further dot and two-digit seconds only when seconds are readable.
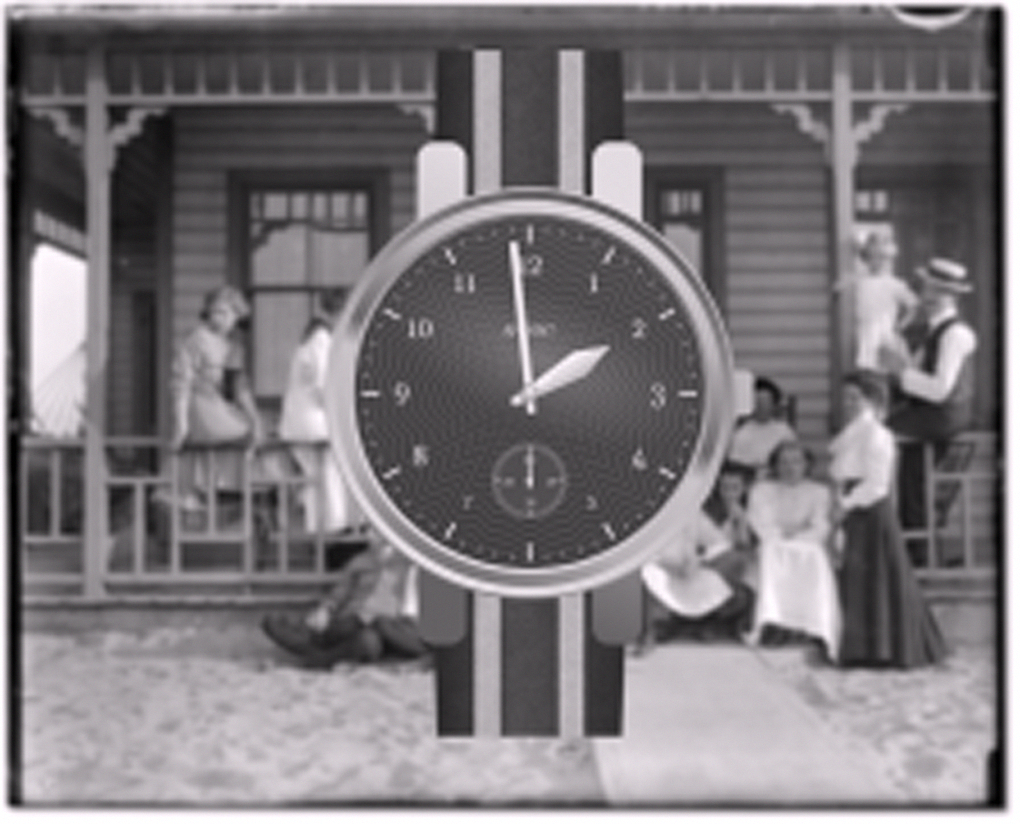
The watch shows 1.59
